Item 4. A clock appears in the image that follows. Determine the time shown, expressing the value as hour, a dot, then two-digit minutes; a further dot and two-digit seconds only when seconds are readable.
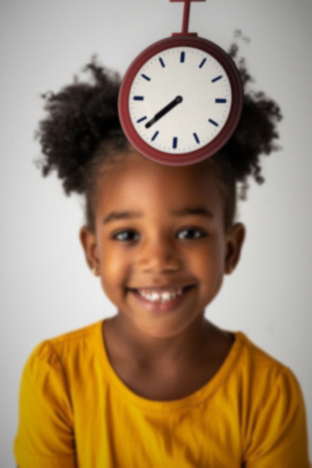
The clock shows 7.38
